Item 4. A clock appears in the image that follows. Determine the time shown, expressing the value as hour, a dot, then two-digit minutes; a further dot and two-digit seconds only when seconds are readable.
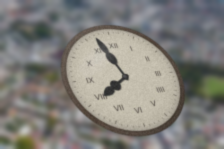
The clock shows 7.57
